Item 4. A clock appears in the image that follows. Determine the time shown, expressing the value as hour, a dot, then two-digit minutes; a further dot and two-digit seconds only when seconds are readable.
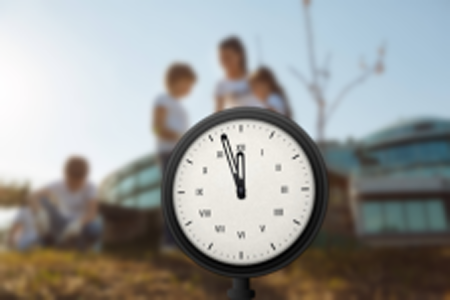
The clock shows 11.57
